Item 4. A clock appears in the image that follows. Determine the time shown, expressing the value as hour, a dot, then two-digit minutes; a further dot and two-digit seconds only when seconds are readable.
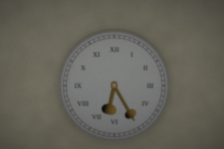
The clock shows 6.25
